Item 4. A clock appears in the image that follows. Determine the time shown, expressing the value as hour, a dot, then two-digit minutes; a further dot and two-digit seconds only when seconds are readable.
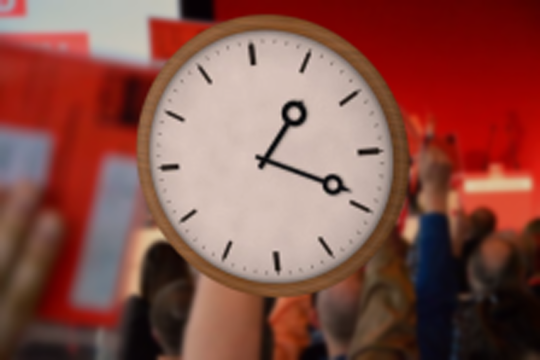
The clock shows 1.19
